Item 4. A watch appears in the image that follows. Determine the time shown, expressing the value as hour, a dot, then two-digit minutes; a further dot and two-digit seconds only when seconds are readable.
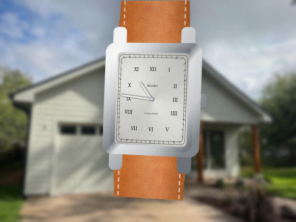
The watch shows 10.46
